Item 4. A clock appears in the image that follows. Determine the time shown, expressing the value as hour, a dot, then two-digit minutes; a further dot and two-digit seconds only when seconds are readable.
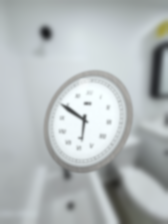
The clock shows 5.49
